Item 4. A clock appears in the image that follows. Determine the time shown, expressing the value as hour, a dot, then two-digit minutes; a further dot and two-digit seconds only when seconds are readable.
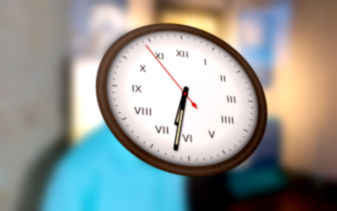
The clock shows 6.31.54
